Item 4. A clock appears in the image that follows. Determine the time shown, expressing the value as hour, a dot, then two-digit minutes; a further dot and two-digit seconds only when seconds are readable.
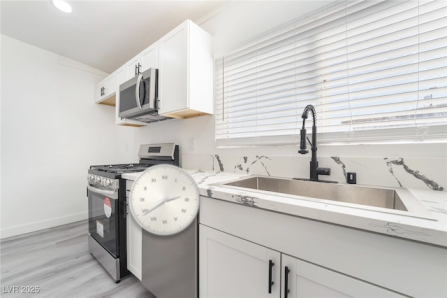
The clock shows 2.39
